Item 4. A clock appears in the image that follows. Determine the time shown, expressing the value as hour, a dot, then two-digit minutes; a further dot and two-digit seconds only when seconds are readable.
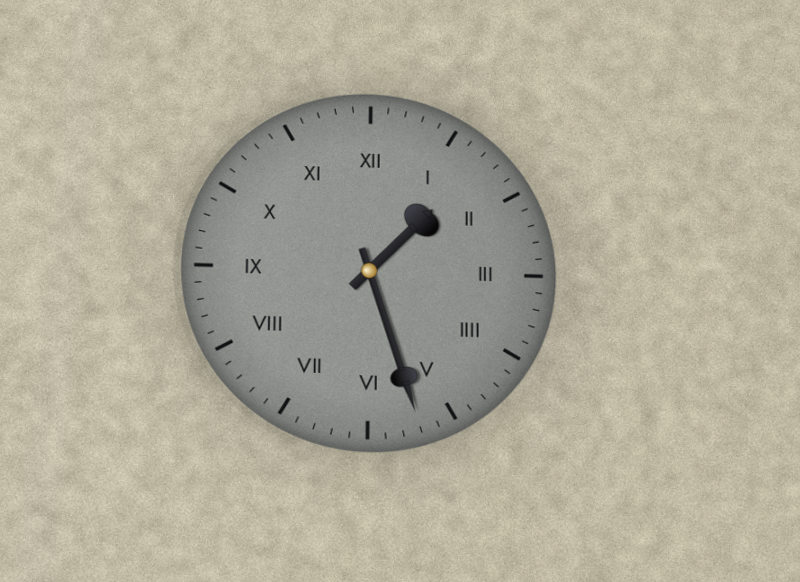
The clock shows 1.27
